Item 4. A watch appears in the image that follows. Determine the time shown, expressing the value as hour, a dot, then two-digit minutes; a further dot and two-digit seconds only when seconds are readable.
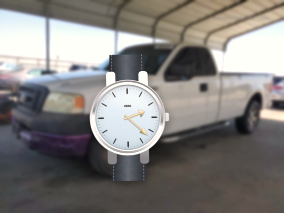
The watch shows 2.22
